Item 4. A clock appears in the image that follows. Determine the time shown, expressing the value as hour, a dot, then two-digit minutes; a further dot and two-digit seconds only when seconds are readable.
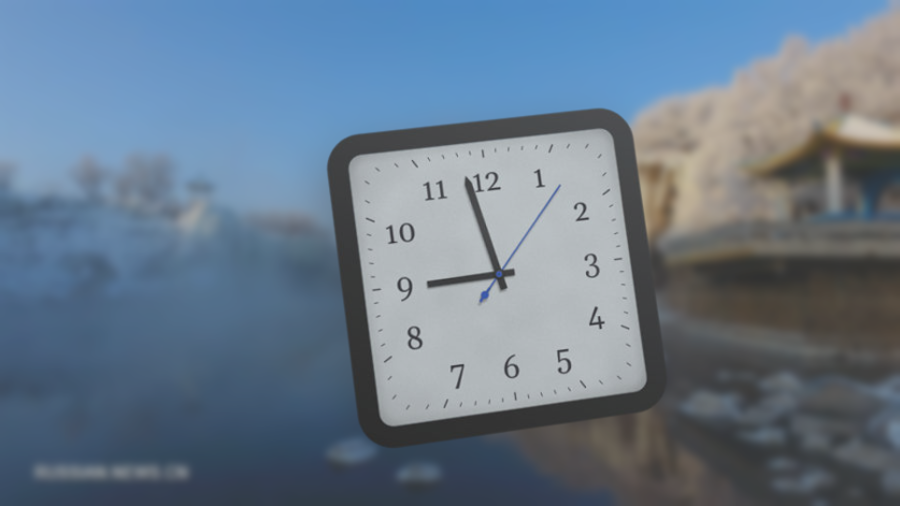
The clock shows 8.58.07
